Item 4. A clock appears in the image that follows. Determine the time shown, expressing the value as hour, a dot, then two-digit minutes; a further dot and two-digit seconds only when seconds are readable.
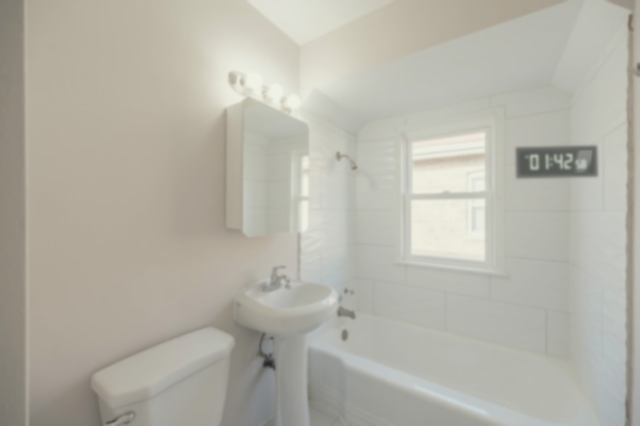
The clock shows 1.42
